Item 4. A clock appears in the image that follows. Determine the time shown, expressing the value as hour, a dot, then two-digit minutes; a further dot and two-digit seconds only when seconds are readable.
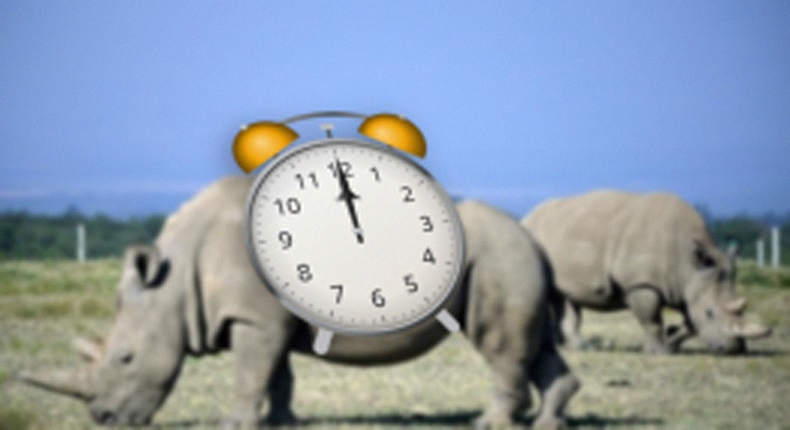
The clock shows 12.00
